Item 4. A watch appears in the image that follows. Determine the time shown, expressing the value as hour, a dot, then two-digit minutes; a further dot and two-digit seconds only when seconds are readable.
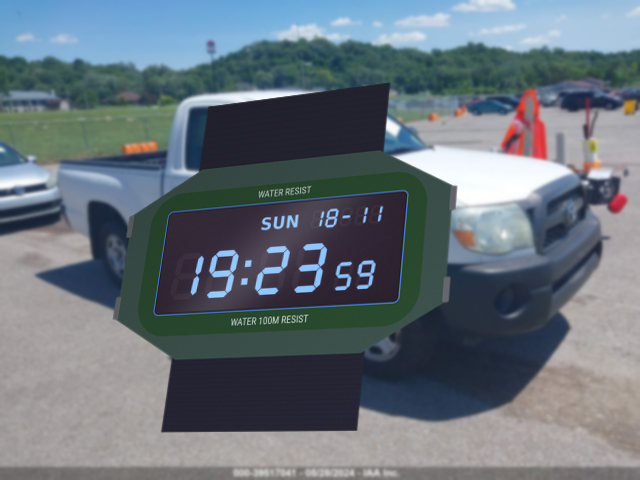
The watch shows 19.23.59
